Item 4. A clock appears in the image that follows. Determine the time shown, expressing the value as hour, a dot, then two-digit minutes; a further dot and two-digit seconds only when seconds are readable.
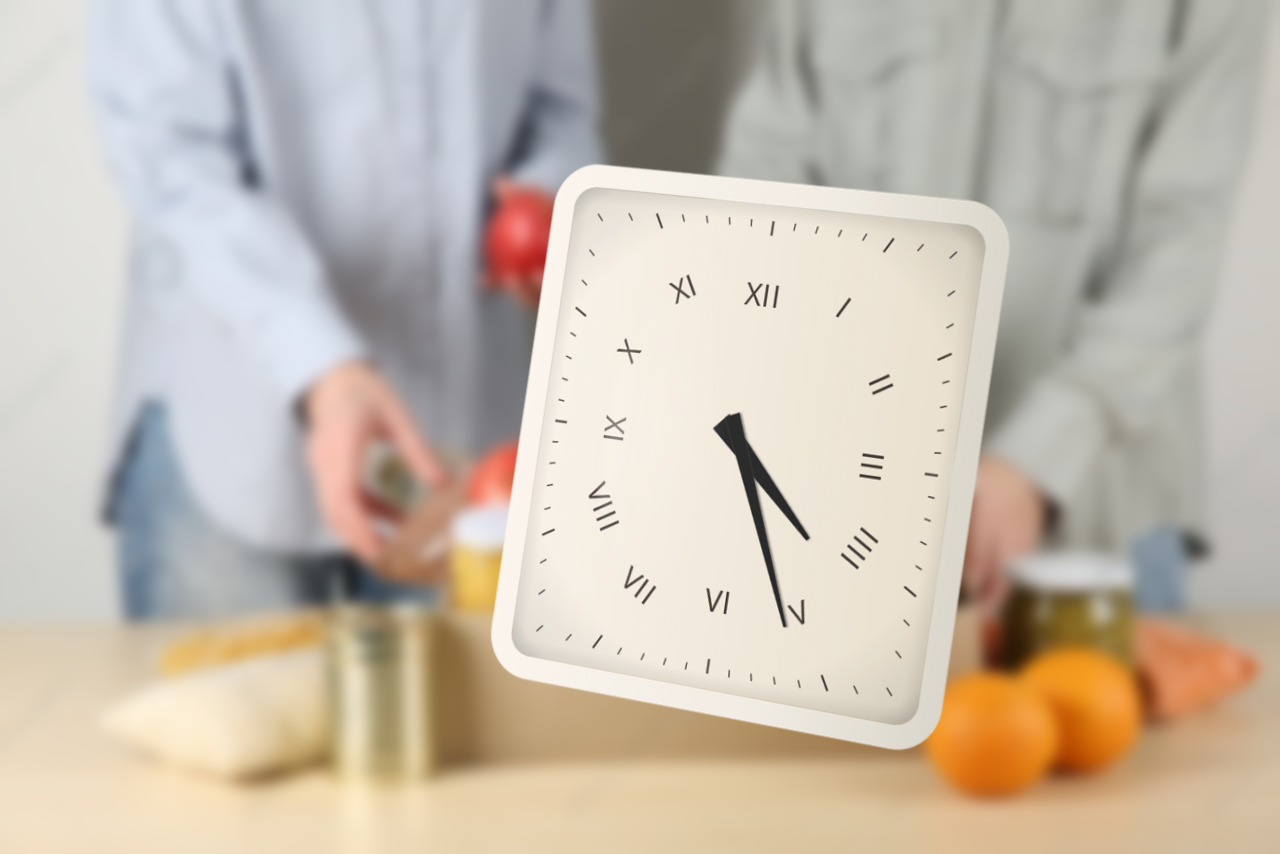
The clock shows 4.26
